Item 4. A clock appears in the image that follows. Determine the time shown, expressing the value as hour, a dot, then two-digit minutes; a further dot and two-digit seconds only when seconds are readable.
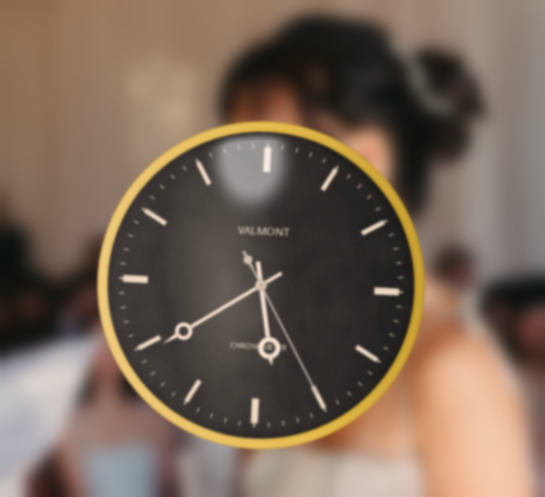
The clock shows 5.39.25
